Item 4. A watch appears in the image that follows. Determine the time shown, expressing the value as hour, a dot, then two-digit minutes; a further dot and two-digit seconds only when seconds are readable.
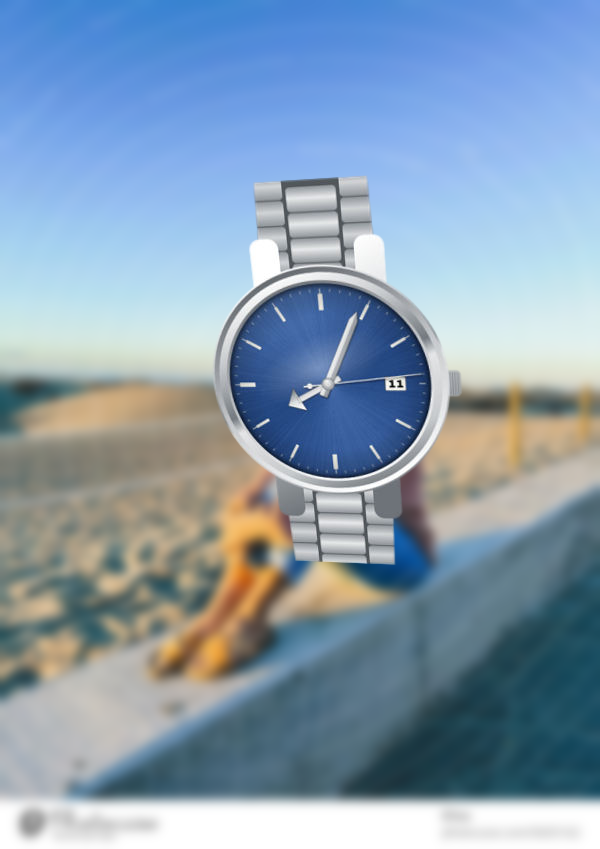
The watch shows 8.04.14
